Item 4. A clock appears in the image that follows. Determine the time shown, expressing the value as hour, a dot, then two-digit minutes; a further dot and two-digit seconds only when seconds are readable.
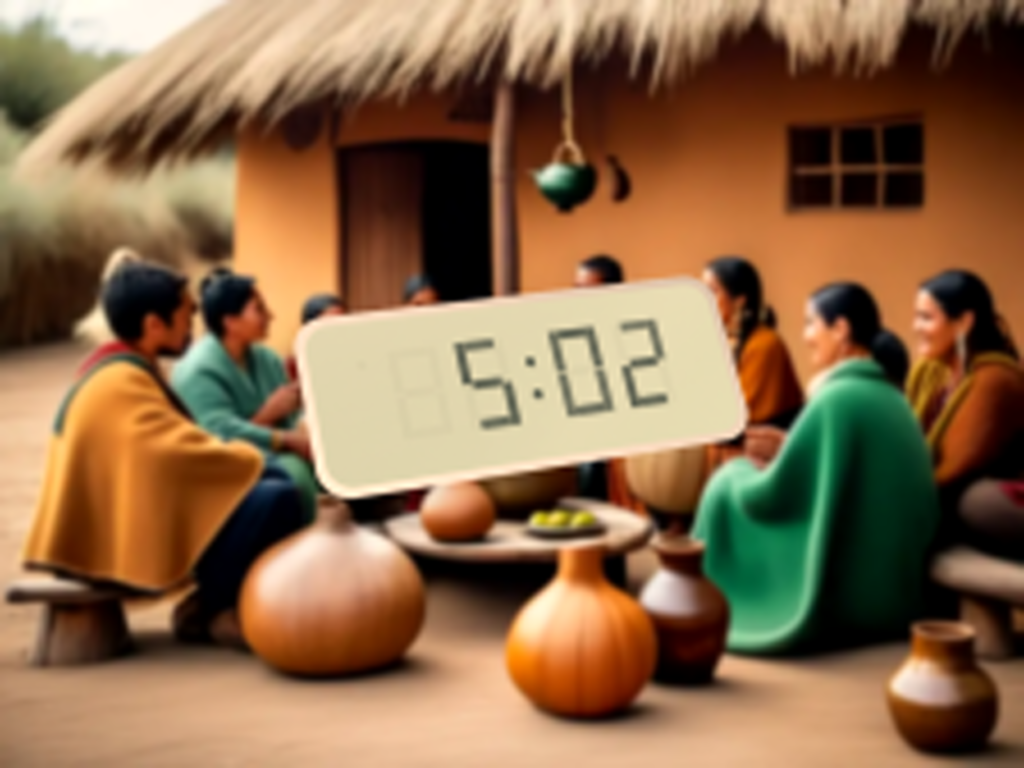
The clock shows 5.02
